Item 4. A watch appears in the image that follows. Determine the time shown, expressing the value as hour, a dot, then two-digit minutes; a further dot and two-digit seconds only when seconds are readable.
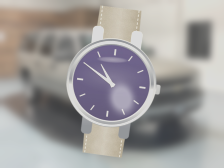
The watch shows 10.50
